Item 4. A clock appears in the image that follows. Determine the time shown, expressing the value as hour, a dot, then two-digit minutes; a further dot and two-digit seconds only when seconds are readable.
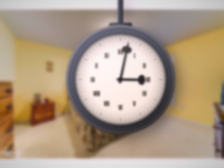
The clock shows 3.02
